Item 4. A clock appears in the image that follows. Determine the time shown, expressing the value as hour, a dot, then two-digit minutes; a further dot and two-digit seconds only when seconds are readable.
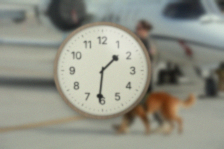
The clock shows 1.31
